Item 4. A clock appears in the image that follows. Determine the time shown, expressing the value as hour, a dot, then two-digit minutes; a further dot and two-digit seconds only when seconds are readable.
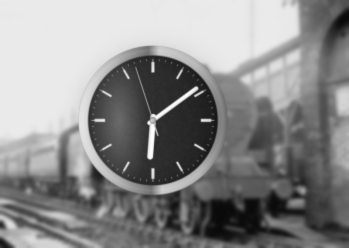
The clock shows 6.08.57
